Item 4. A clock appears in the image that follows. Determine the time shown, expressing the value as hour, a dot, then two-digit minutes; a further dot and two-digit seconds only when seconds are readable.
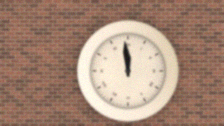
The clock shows 11.59
